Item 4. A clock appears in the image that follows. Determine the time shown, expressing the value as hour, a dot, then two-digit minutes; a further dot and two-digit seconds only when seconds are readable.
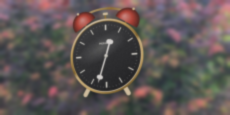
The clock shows 12.33
